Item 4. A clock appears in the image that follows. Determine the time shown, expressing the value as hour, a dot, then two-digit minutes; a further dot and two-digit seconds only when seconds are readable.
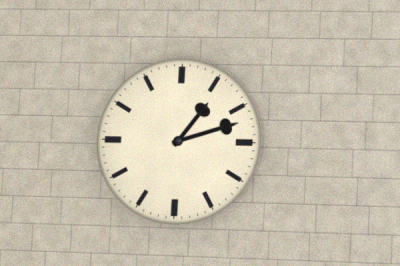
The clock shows 1.12
